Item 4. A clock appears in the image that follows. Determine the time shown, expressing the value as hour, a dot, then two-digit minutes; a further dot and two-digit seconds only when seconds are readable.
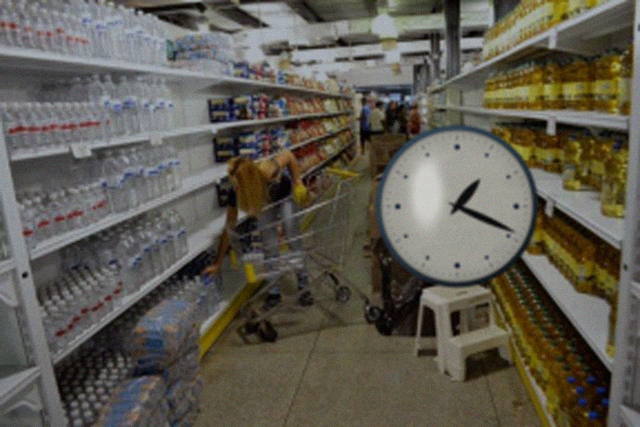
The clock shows 1.19
